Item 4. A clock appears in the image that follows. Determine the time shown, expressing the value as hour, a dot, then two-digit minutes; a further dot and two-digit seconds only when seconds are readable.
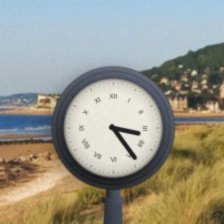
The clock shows 3.24
